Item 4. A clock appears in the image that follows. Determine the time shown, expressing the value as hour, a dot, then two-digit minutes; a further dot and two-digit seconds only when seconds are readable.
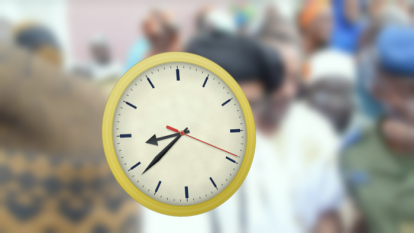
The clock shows 8.38.19
